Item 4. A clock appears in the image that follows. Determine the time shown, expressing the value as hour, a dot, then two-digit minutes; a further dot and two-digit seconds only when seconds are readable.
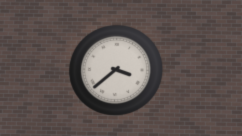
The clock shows 3.38
